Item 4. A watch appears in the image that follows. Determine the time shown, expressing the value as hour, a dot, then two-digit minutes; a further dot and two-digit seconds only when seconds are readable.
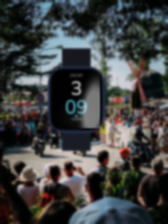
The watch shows 3.09
